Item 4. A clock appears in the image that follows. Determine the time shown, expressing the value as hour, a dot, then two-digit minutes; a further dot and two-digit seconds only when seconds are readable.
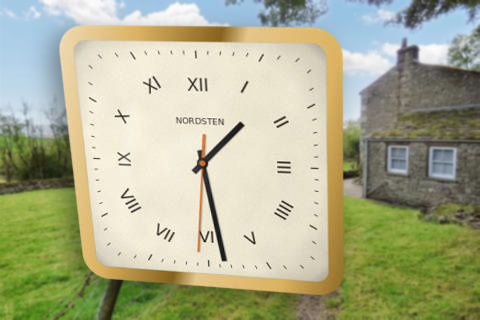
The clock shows 1.28.31
